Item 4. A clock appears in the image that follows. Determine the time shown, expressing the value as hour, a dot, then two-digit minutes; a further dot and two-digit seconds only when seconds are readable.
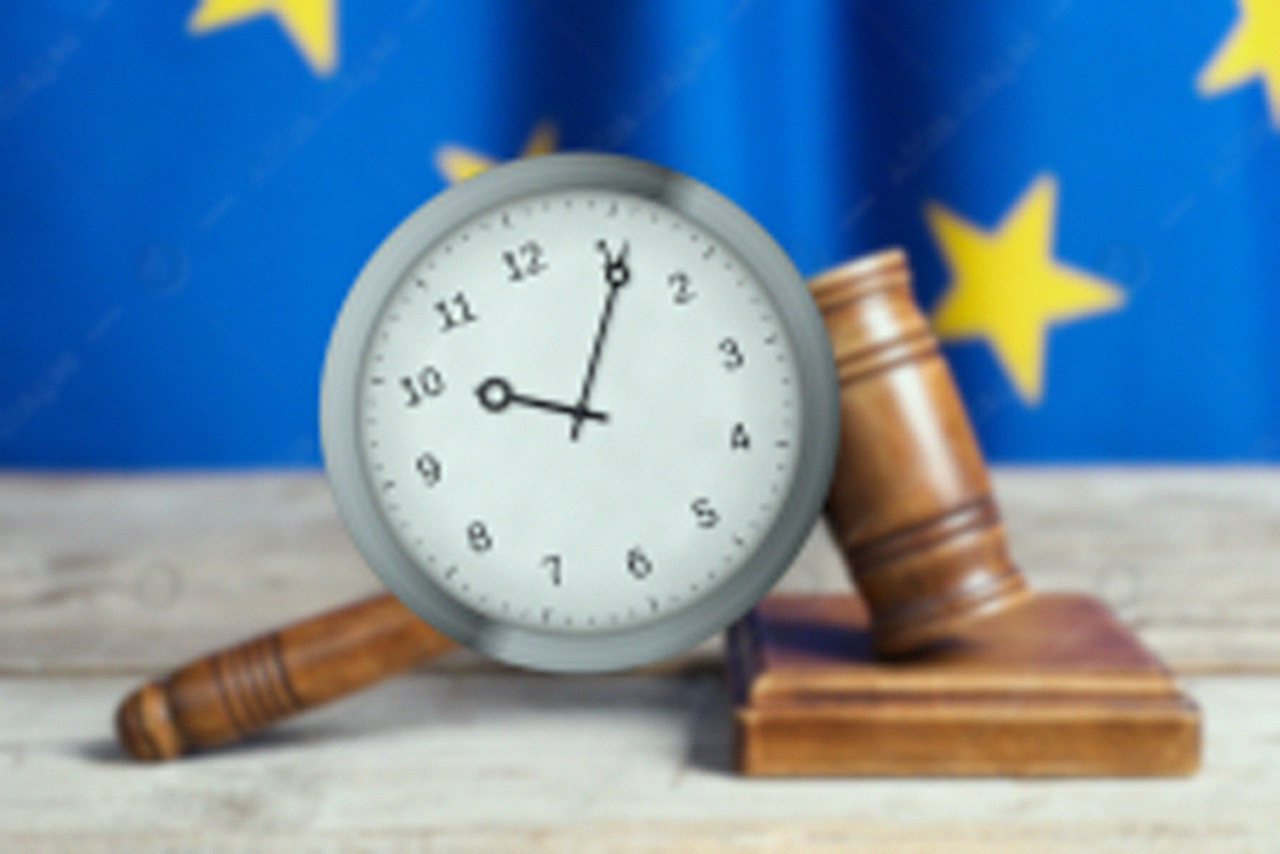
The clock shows 10.06
